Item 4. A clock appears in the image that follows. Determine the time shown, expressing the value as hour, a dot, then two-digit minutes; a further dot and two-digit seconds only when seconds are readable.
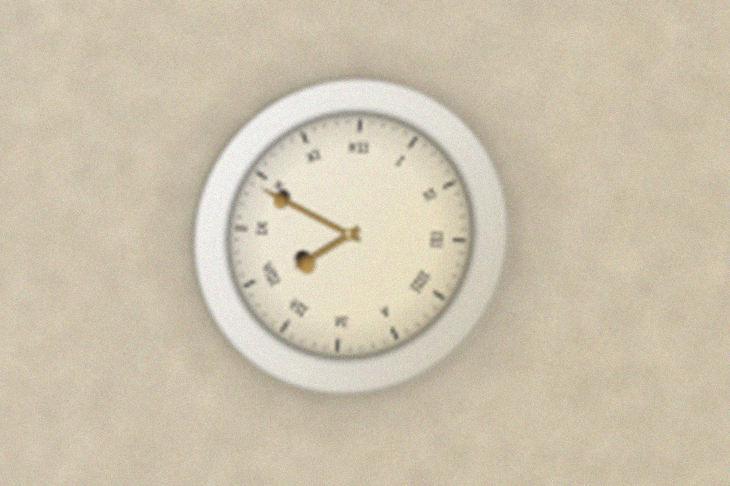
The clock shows 7.49
